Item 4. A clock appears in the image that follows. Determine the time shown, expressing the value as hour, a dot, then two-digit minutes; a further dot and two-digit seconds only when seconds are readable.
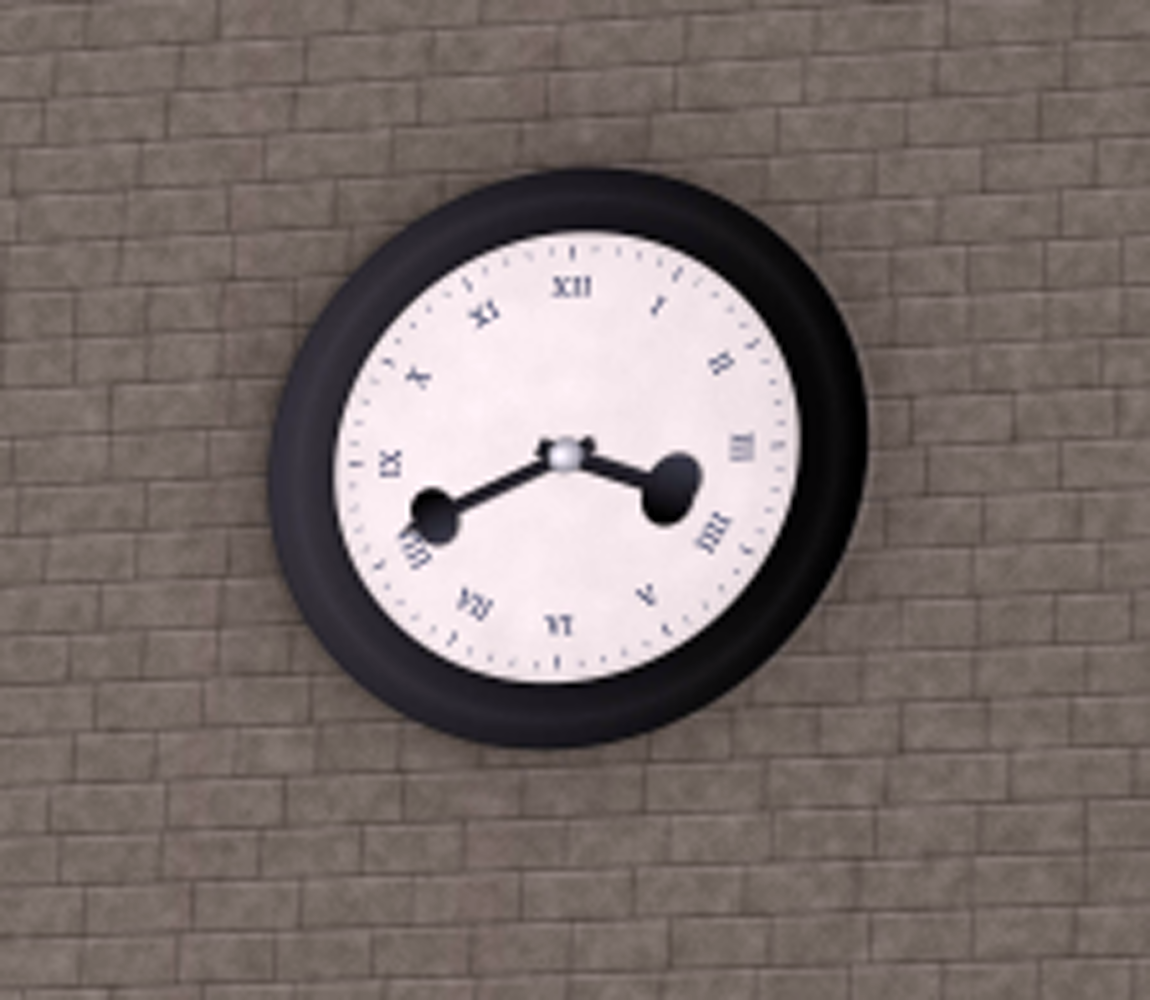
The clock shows 3.41
